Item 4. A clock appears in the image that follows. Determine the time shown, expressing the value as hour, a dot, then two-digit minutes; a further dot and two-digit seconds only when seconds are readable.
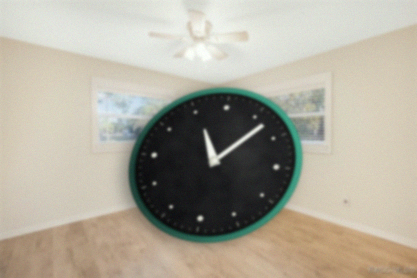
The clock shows 11.07
